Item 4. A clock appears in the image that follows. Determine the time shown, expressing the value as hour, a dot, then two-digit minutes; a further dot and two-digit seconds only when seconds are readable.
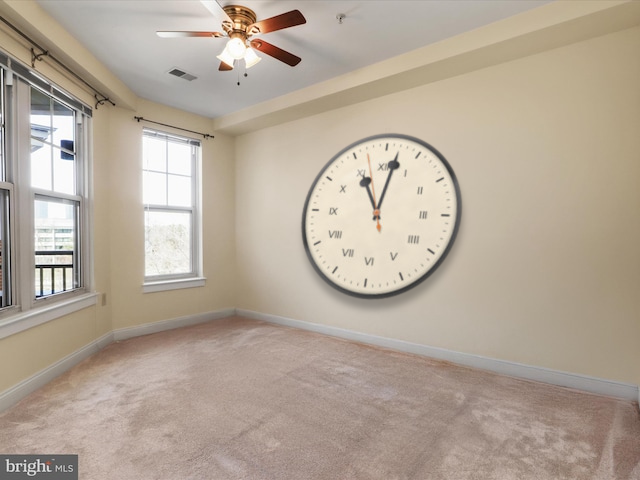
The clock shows 11.01.57
